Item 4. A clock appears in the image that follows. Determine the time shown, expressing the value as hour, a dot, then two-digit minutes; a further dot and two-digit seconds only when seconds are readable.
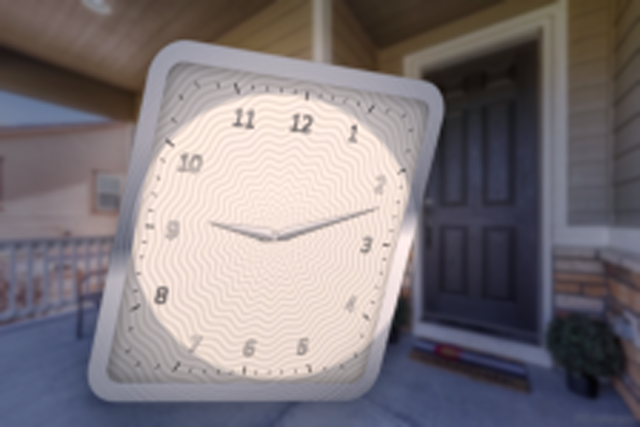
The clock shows 9.12
